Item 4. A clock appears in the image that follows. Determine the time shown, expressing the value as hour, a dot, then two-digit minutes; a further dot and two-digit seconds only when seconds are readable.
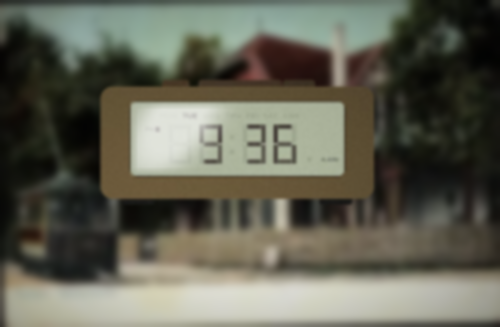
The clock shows 9.36
